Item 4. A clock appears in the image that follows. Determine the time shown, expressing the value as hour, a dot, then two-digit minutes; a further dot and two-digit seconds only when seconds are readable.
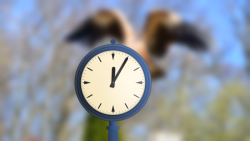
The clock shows 12.05
